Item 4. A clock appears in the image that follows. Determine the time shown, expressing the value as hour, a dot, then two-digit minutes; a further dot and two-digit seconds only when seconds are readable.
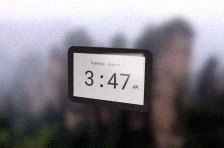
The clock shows 3.47
